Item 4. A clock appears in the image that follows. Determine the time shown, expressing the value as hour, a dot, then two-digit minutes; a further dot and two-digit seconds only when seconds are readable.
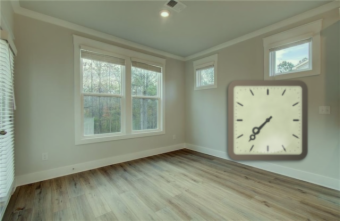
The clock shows 7.37
